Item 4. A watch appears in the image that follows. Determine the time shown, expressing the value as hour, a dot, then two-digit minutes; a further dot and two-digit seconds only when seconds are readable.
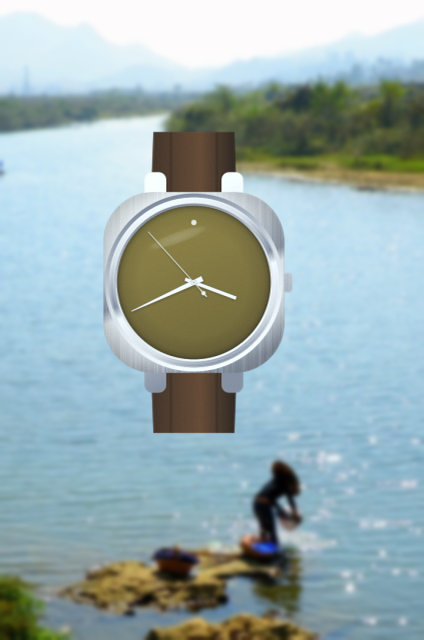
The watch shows 3.40.53
